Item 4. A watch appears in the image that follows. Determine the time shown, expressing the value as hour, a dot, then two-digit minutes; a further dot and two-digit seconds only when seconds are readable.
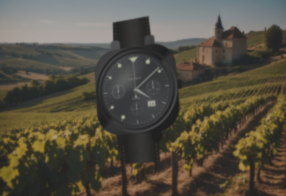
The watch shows 4.09
